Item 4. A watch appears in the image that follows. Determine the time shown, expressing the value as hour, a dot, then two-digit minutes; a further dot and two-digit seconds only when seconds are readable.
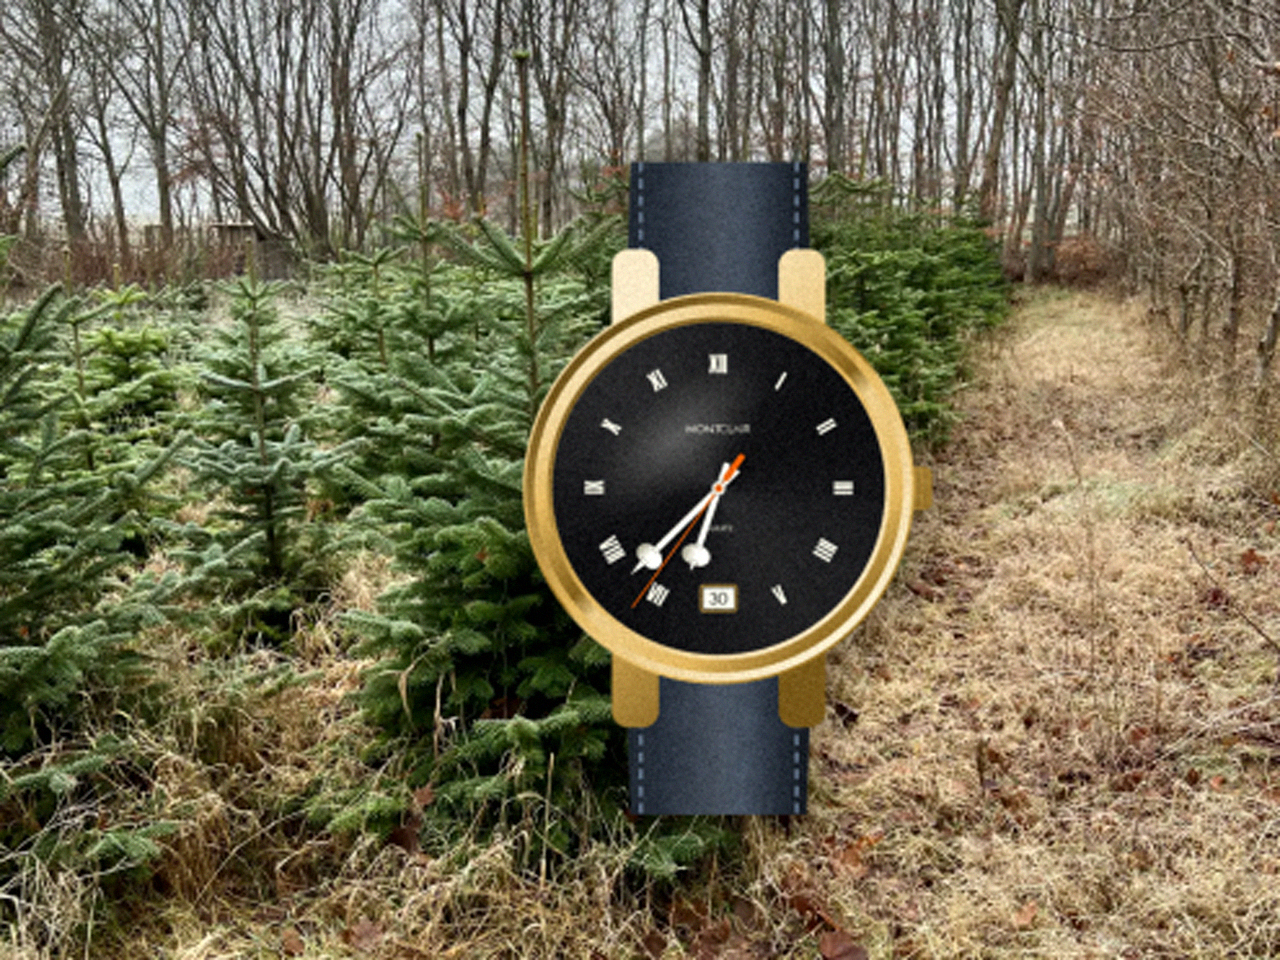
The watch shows 6.37.36
